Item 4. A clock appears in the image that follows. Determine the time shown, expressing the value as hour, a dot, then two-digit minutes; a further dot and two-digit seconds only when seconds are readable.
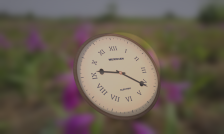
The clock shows 9.21
